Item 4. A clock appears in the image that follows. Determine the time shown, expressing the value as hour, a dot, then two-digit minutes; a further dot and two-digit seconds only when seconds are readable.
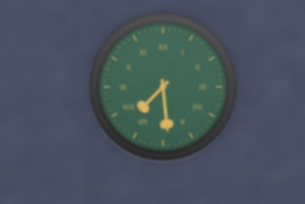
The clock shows 7.29
